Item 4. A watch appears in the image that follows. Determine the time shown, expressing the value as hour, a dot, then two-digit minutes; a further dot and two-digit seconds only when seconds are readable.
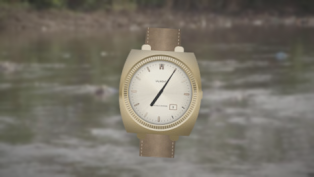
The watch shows 7.05
